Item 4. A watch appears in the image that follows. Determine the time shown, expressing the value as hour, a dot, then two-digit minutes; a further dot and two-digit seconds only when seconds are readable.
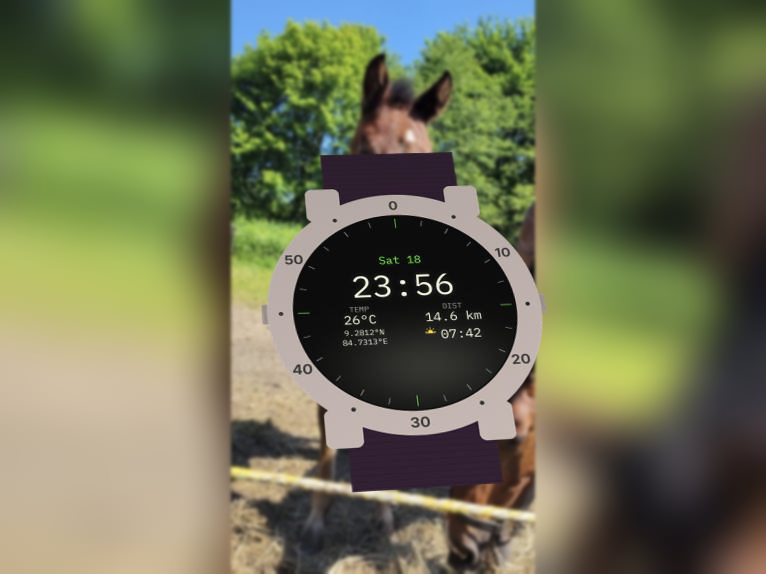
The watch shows 23.56
